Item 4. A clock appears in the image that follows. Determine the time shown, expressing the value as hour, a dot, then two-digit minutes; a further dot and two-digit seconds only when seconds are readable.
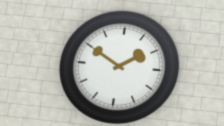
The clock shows 1.50
